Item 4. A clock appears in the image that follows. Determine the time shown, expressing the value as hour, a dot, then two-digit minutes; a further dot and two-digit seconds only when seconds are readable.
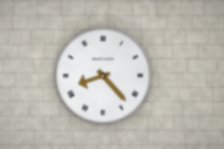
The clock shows 8.23
